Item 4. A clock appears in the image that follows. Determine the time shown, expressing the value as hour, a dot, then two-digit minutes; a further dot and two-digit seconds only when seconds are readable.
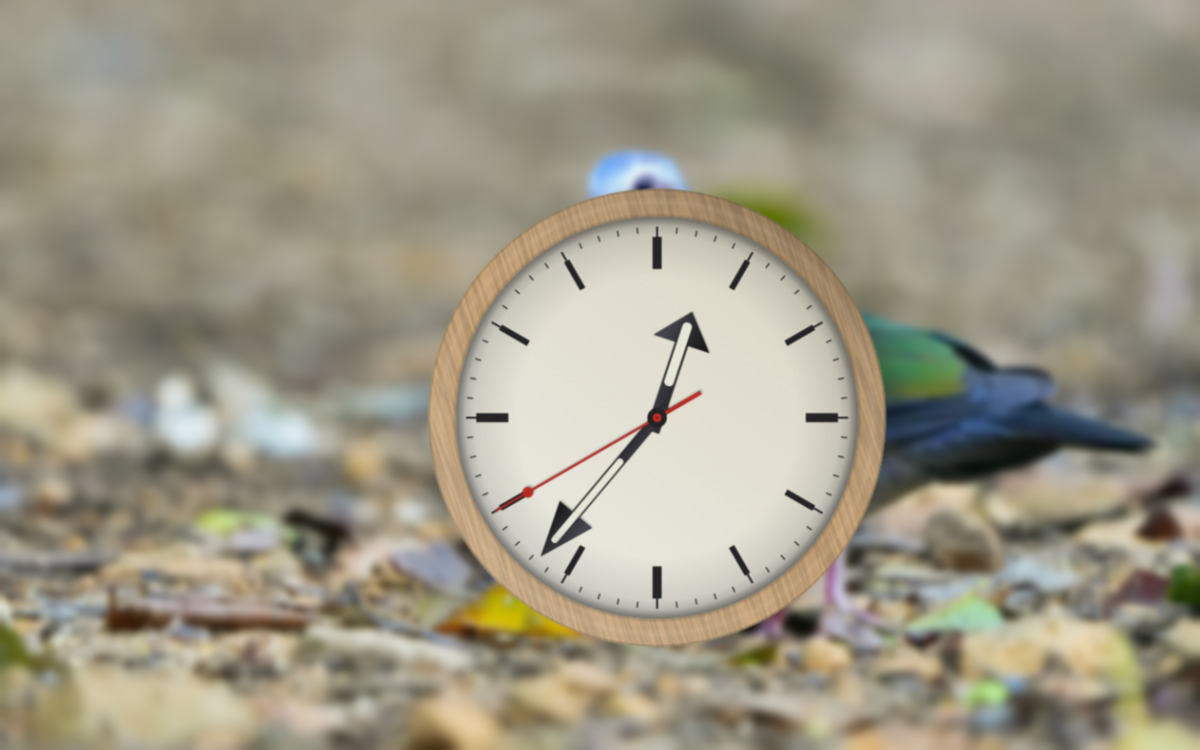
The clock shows 12.36.40
